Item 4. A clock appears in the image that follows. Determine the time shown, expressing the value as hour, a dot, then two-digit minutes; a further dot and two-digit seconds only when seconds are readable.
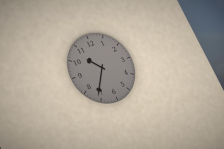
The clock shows 10.36
